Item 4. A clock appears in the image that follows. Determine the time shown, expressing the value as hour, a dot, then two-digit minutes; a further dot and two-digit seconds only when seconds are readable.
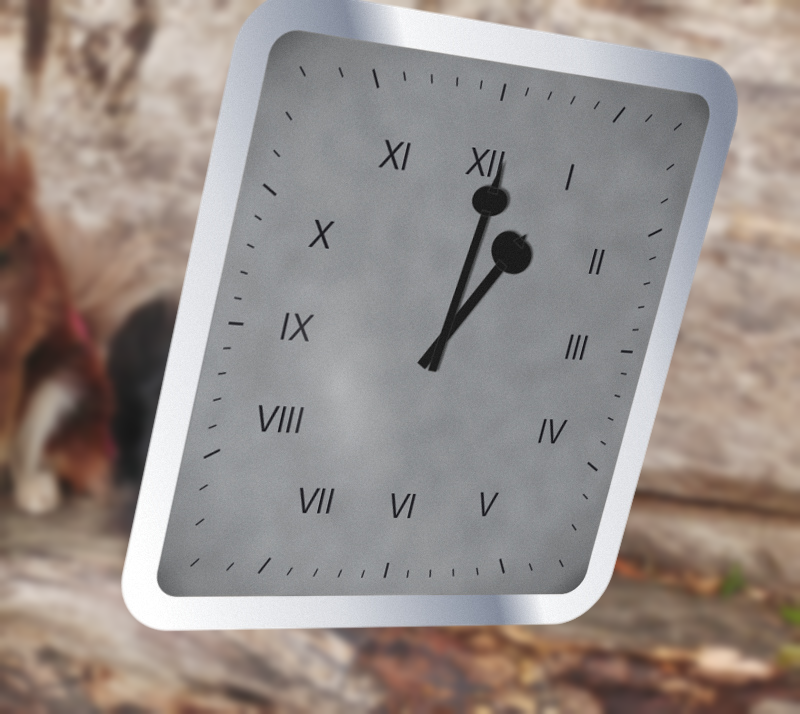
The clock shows 1.01
